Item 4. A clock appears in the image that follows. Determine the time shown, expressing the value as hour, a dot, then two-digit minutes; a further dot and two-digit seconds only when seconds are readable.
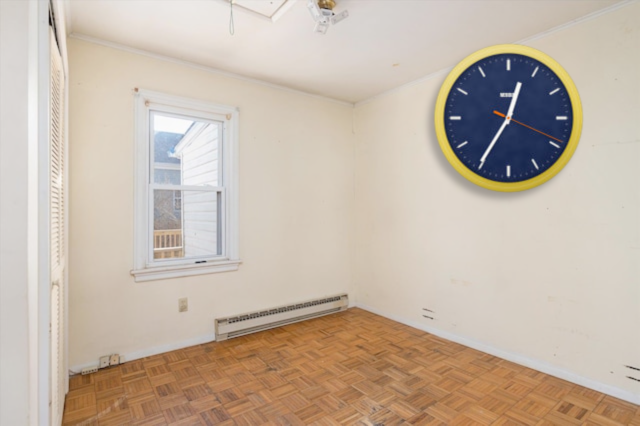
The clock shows 12.35.19
